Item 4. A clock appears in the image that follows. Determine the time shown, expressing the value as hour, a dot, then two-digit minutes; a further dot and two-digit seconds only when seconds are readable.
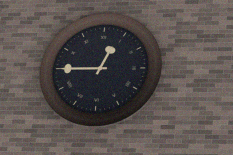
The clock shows 12.45
